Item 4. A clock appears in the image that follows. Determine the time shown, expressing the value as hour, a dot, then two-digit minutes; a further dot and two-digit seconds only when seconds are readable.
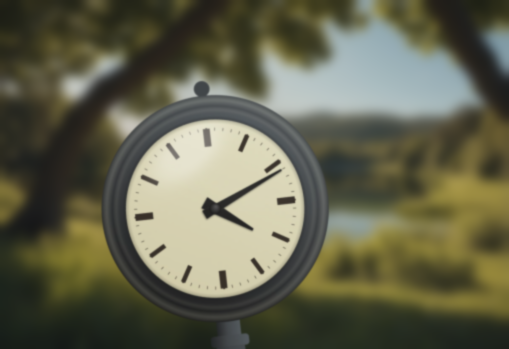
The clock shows 4.11
